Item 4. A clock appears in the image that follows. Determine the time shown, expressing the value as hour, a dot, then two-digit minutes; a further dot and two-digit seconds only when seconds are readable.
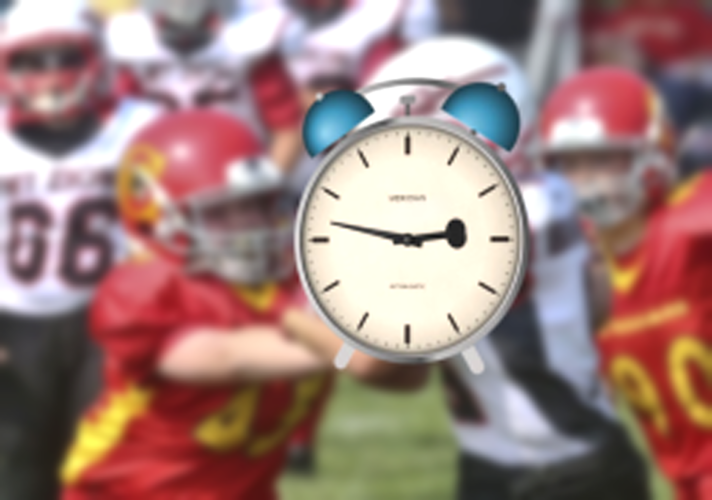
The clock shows 2.47
